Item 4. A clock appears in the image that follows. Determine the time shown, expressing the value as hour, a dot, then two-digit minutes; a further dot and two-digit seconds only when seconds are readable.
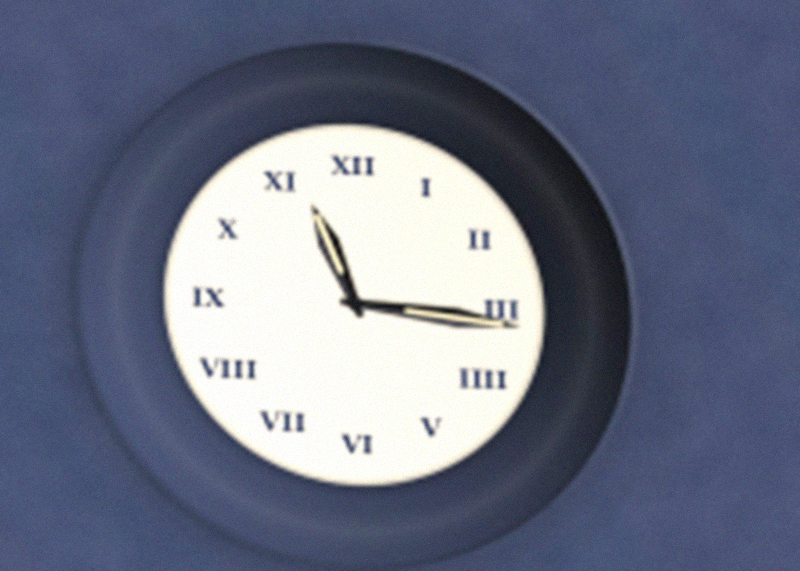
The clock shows 11.16
